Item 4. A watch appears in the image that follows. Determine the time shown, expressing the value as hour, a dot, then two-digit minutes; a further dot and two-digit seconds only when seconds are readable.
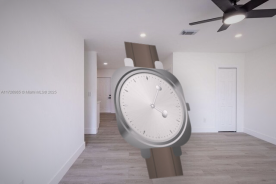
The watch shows 4.05
